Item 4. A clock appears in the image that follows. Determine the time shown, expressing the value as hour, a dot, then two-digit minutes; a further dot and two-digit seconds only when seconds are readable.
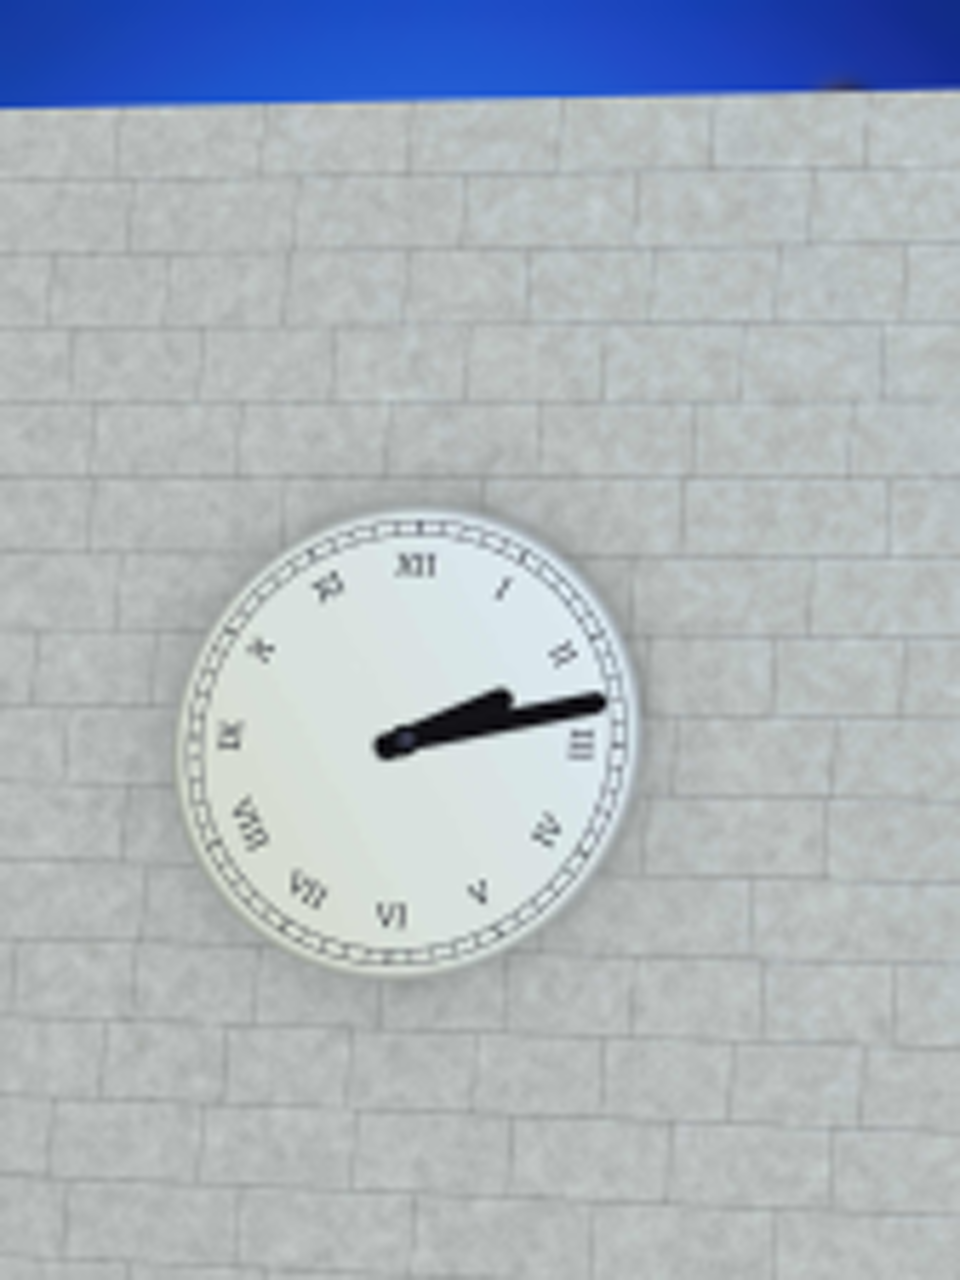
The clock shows 2.13
